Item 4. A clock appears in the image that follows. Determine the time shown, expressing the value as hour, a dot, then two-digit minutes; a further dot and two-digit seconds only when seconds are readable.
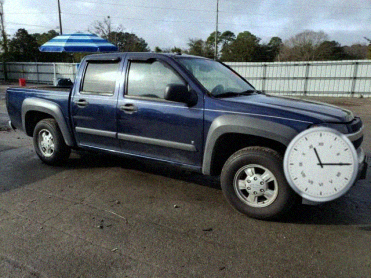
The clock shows 11.15
